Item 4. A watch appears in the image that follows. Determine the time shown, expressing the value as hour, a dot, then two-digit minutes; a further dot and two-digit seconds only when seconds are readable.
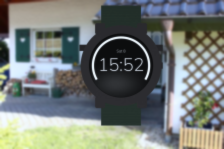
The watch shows 15.52
